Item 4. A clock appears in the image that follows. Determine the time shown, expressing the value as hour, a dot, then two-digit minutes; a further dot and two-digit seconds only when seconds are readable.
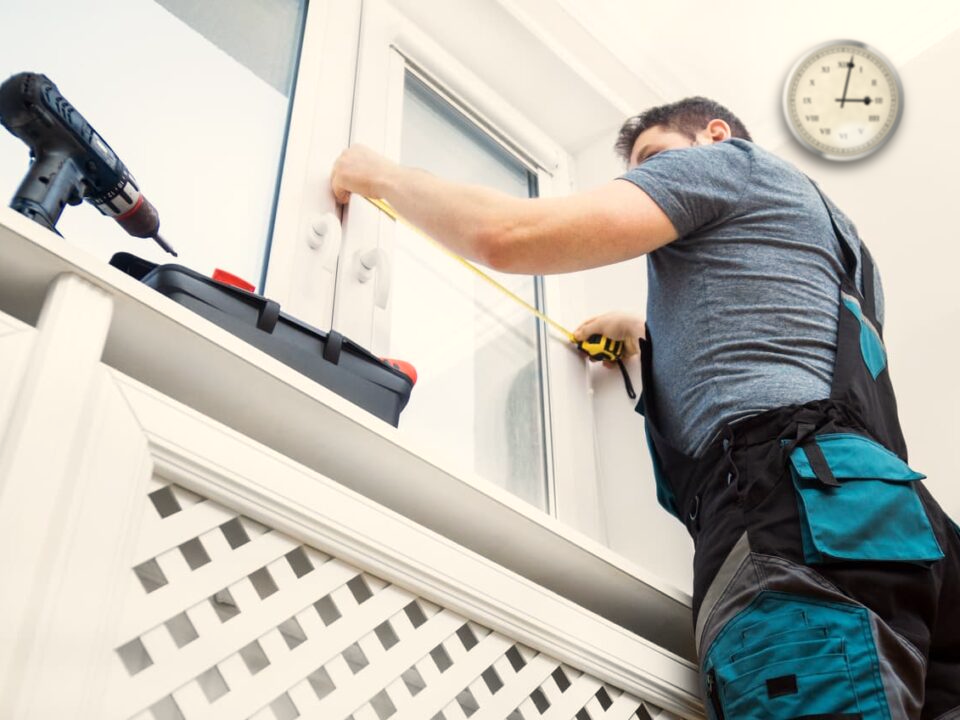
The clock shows 3.02
